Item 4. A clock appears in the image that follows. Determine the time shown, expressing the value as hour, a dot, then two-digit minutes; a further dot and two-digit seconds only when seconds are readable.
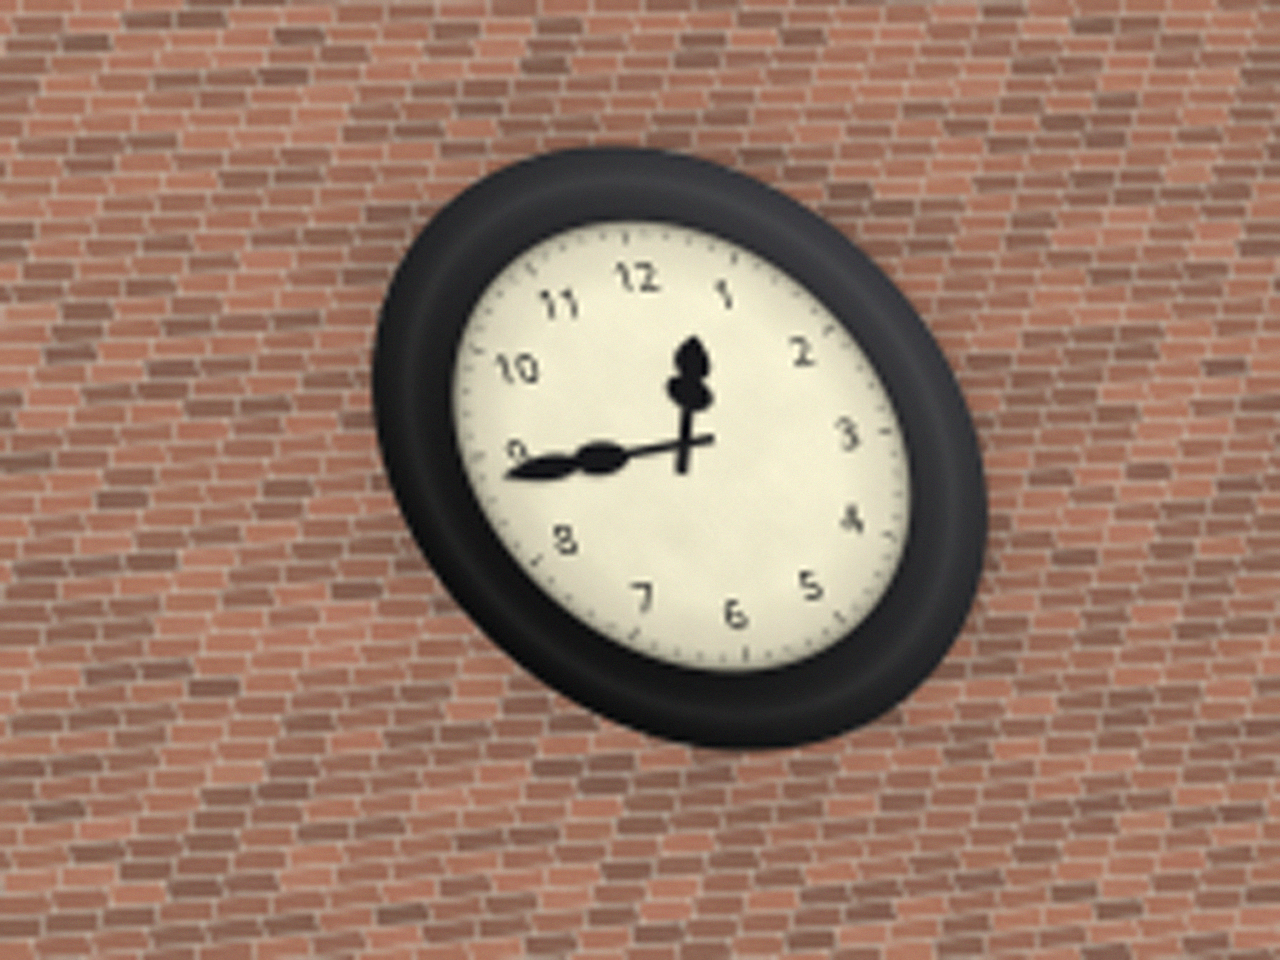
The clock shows 12.44
